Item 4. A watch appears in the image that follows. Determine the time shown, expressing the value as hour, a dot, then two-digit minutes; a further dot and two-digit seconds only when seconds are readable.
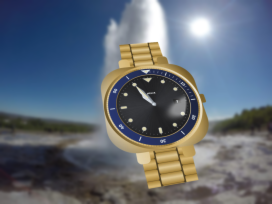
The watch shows 10.55
